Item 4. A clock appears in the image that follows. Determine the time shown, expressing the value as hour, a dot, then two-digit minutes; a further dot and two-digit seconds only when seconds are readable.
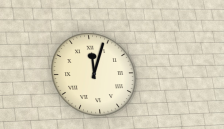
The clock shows 12.04
